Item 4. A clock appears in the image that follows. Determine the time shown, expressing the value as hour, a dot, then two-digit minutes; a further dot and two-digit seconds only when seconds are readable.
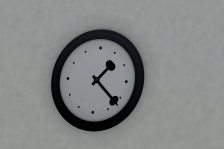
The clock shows 1.22
